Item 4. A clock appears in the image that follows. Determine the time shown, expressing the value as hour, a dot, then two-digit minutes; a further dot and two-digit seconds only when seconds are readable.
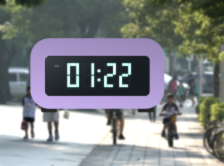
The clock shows 1.22
